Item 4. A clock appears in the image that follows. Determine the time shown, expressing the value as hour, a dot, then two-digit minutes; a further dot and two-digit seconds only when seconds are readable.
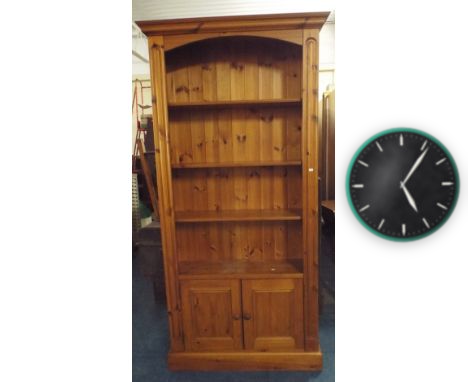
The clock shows 5.06
